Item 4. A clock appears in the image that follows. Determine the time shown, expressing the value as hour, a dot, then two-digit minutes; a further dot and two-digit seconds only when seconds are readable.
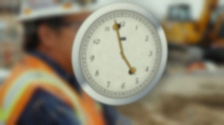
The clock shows 4.58
